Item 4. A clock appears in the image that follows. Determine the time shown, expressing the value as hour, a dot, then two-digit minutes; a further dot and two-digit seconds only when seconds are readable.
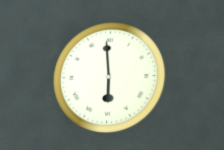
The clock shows 5.59
